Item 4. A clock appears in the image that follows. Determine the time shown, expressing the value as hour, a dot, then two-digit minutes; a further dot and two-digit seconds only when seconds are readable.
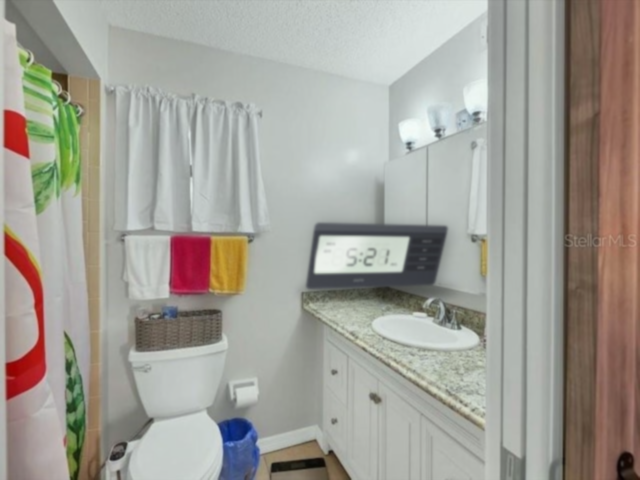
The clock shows 5.21
